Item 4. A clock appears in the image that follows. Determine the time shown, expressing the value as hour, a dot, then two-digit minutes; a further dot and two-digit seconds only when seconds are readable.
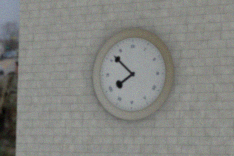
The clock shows 7.52
